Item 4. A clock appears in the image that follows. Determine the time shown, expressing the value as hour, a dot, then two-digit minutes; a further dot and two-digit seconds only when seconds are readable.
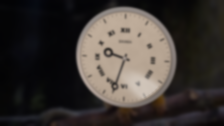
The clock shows 9.33
